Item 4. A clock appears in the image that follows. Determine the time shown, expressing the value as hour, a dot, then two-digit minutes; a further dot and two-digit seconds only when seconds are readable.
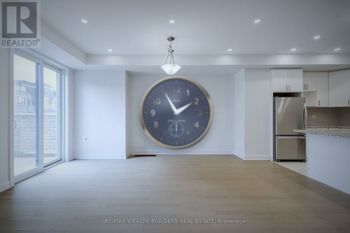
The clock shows 1.55
